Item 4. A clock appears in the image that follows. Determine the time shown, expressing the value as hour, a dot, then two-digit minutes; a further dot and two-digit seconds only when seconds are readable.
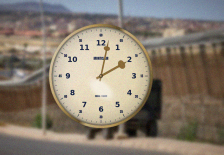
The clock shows 2.02
